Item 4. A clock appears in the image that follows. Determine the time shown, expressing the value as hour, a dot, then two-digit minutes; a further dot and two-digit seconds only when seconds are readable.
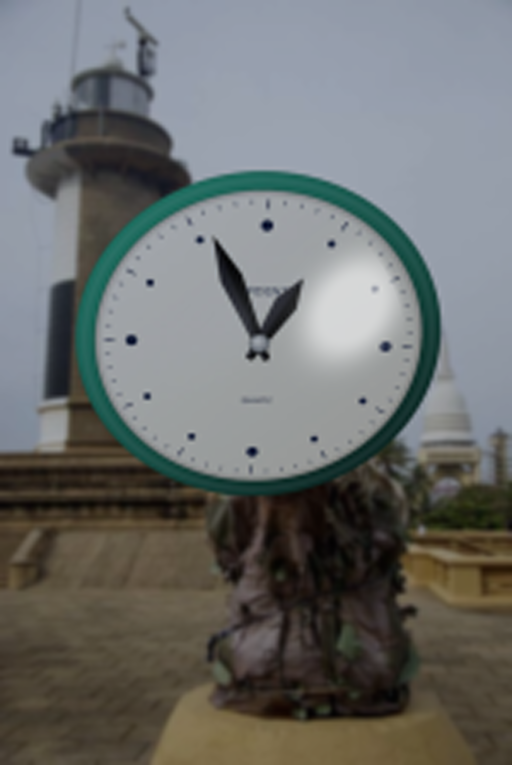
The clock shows 12.56
